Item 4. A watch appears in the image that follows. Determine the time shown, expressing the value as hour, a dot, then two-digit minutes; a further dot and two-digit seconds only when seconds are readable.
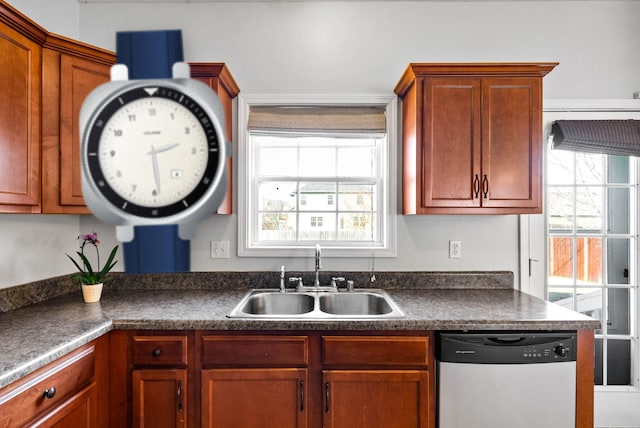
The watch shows 2.29
